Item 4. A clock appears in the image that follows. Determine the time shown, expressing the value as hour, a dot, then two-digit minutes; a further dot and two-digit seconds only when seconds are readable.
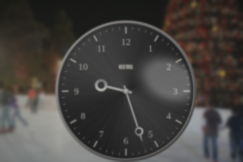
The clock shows 9.27
